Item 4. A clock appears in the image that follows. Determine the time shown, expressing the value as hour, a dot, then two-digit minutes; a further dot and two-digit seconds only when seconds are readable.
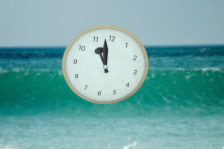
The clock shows 10.58
